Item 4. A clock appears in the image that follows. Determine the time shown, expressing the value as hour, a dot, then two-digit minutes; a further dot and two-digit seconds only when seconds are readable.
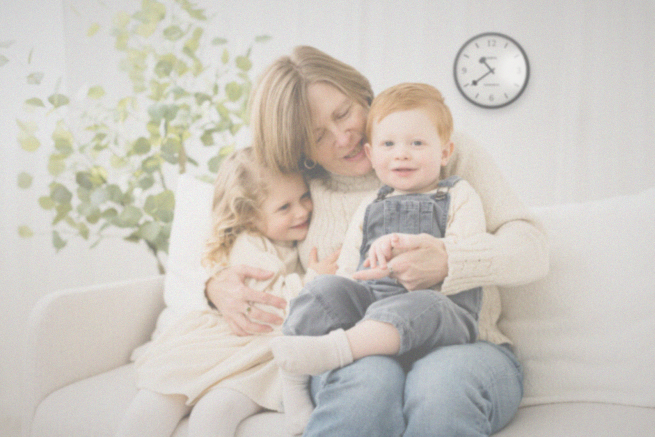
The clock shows 10.39
